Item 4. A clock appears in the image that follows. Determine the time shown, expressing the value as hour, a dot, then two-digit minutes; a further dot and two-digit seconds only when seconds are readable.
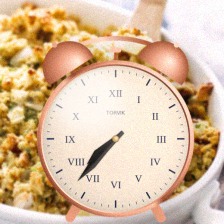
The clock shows 7.37
